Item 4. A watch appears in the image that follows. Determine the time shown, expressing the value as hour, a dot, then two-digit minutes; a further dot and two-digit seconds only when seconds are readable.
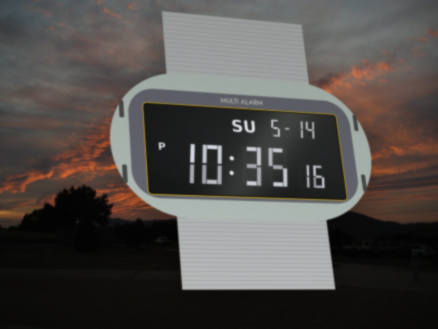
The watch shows 10.35.16
